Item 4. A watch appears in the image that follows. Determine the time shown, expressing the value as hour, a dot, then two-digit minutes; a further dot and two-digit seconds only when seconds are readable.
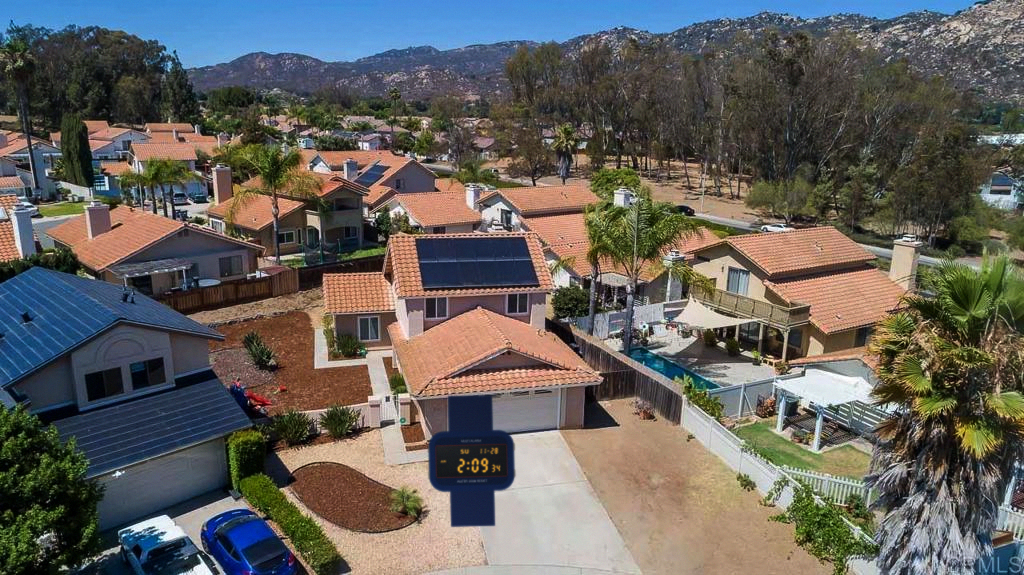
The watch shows 2.09
